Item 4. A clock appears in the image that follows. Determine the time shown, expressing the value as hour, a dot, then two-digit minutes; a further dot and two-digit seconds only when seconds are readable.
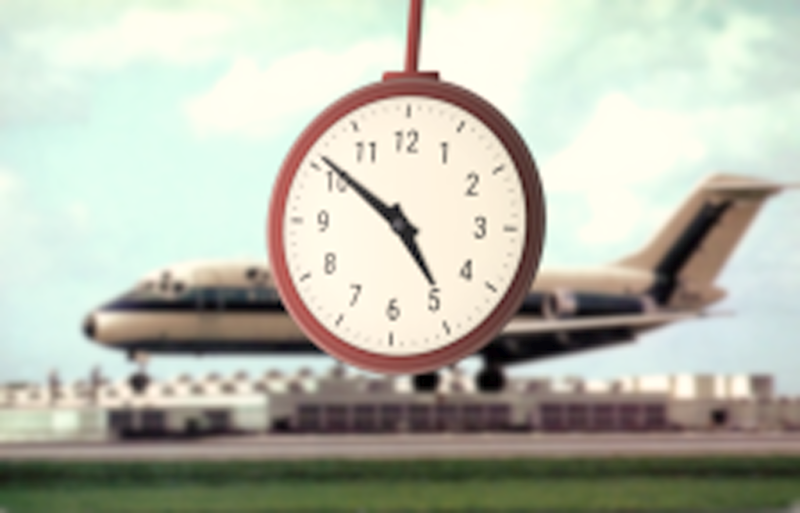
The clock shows 4.51
